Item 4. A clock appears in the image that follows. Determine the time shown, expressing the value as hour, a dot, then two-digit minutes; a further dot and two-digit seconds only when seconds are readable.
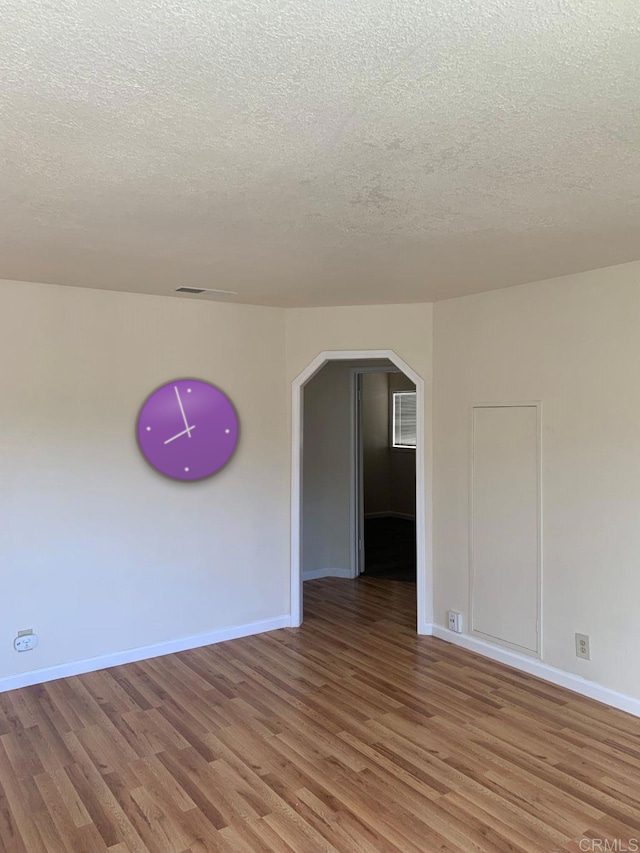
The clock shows 7.57
